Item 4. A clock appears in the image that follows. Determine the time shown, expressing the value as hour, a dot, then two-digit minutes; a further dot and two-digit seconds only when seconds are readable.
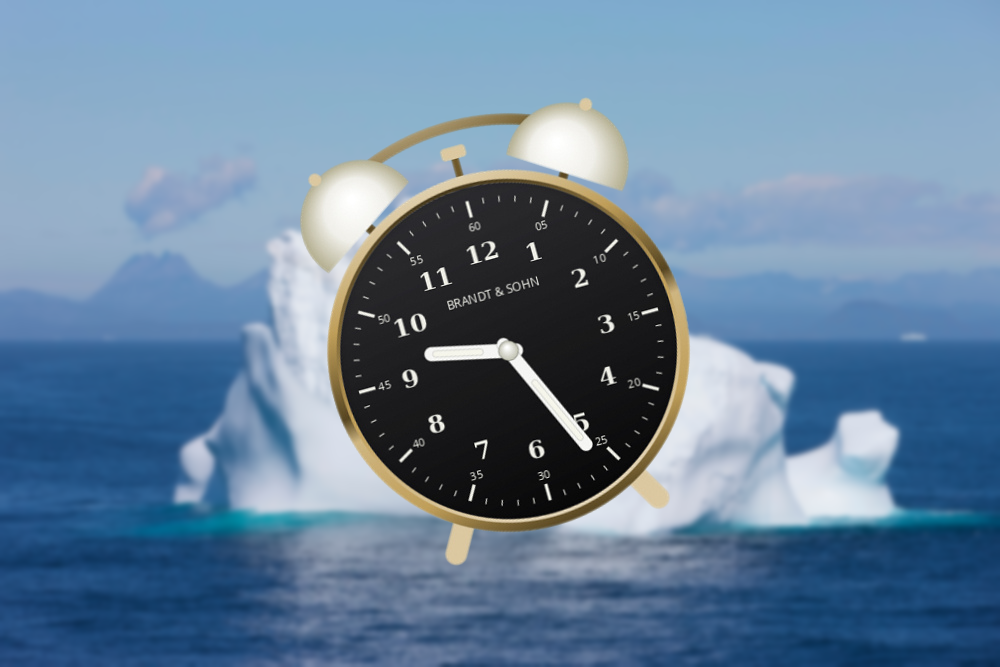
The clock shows 9.26
